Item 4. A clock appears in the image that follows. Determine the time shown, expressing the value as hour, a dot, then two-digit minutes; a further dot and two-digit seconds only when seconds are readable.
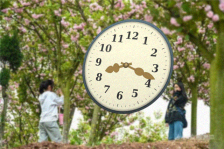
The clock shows 8.18
